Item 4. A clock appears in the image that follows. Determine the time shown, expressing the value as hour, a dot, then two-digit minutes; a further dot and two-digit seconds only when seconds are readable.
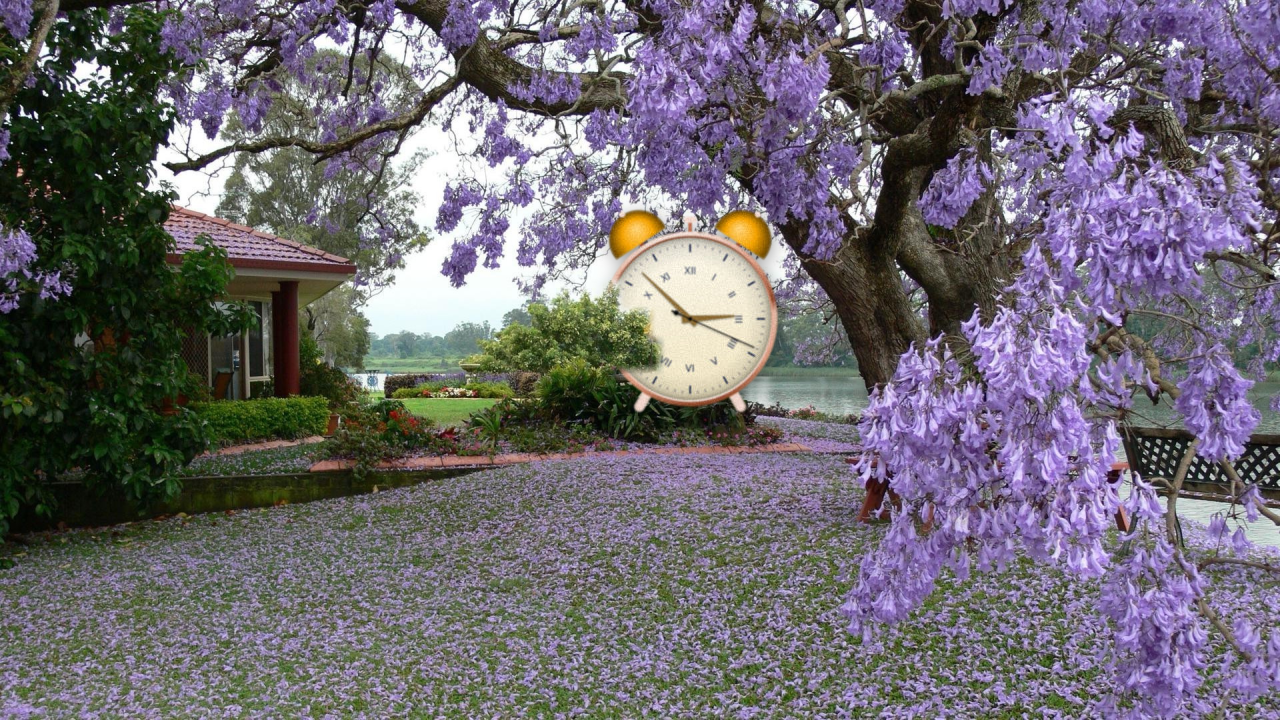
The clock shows 2.52.19
